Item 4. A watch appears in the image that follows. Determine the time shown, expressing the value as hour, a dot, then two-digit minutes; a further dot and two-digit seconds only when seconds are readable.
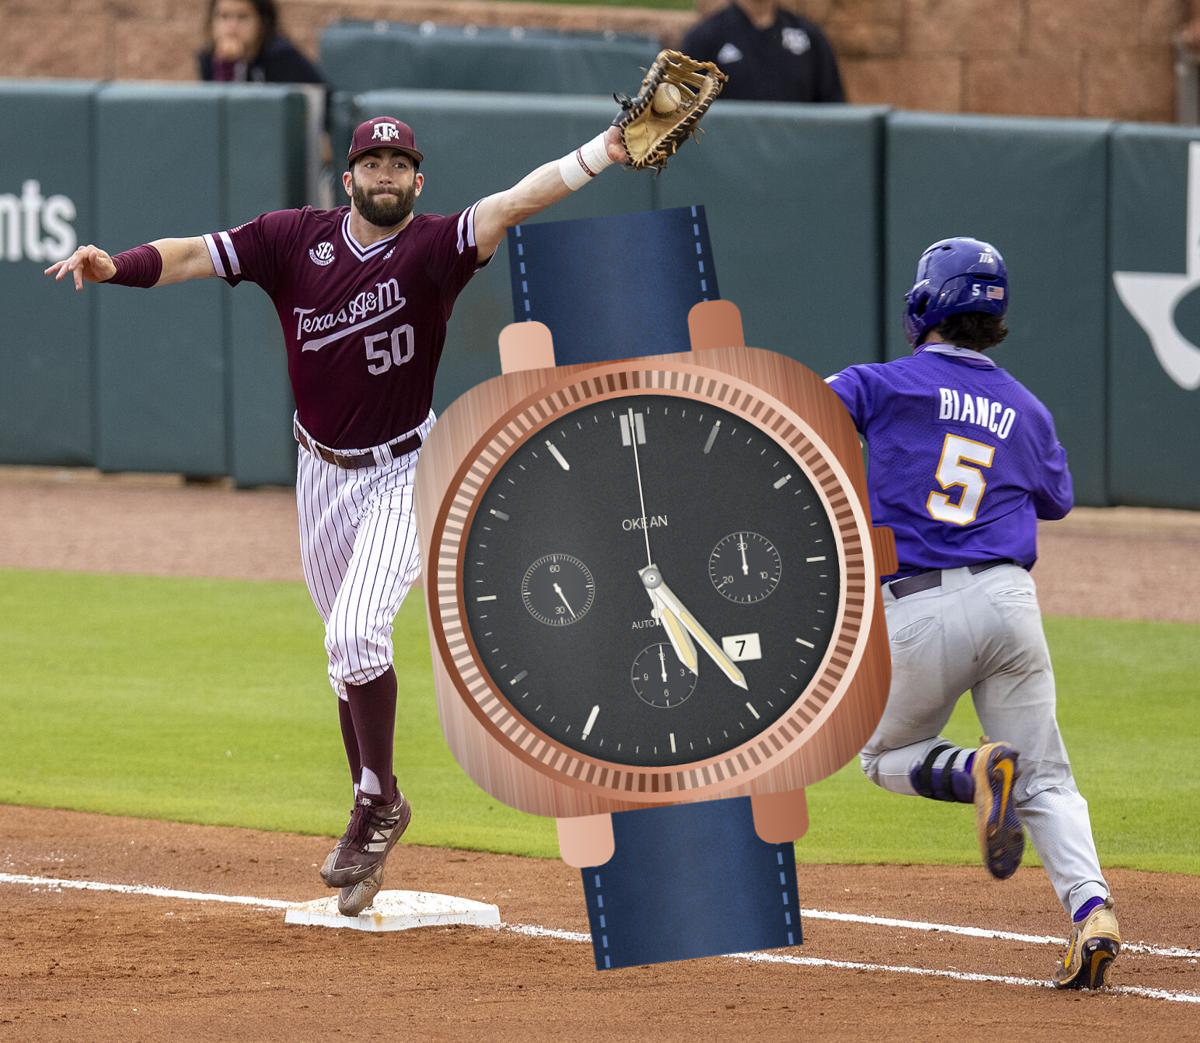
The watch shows 5.24.26
